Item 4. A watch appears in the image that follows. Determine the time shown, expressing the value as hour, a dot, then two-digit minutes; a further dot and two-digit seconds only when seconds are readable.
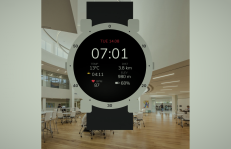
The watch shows 7.01
